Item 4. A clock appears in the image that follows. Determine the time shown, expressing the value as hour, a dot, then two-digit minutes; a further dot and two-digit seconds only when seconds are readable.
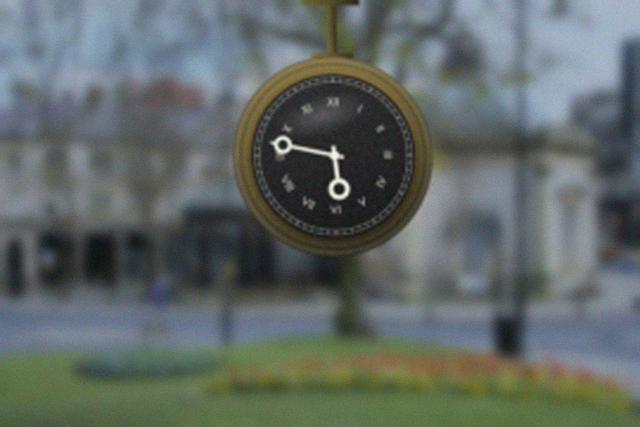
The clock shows 5.47
